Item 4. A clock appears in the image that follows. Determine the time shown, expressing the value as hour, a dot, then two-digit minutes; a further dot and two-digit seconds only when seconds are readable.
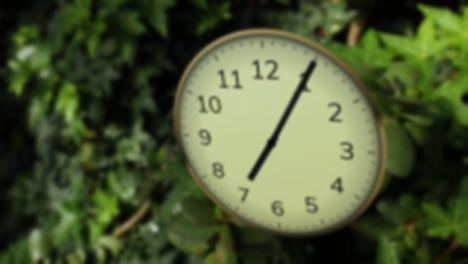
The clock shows 7.05
